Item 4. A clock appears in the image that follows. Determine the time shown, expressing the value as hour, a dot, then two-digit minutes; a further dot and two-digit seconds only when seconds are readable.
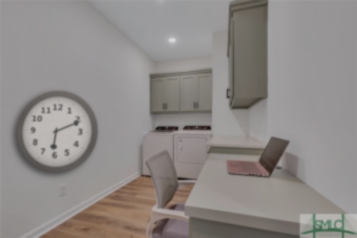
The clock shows 6.11
